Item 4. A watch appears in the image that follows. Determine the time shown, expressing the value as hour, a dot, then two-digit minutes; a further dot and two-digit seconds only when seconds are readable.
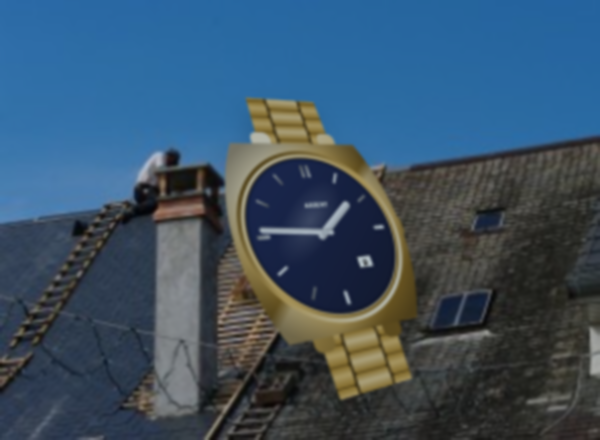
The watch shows 1.46
